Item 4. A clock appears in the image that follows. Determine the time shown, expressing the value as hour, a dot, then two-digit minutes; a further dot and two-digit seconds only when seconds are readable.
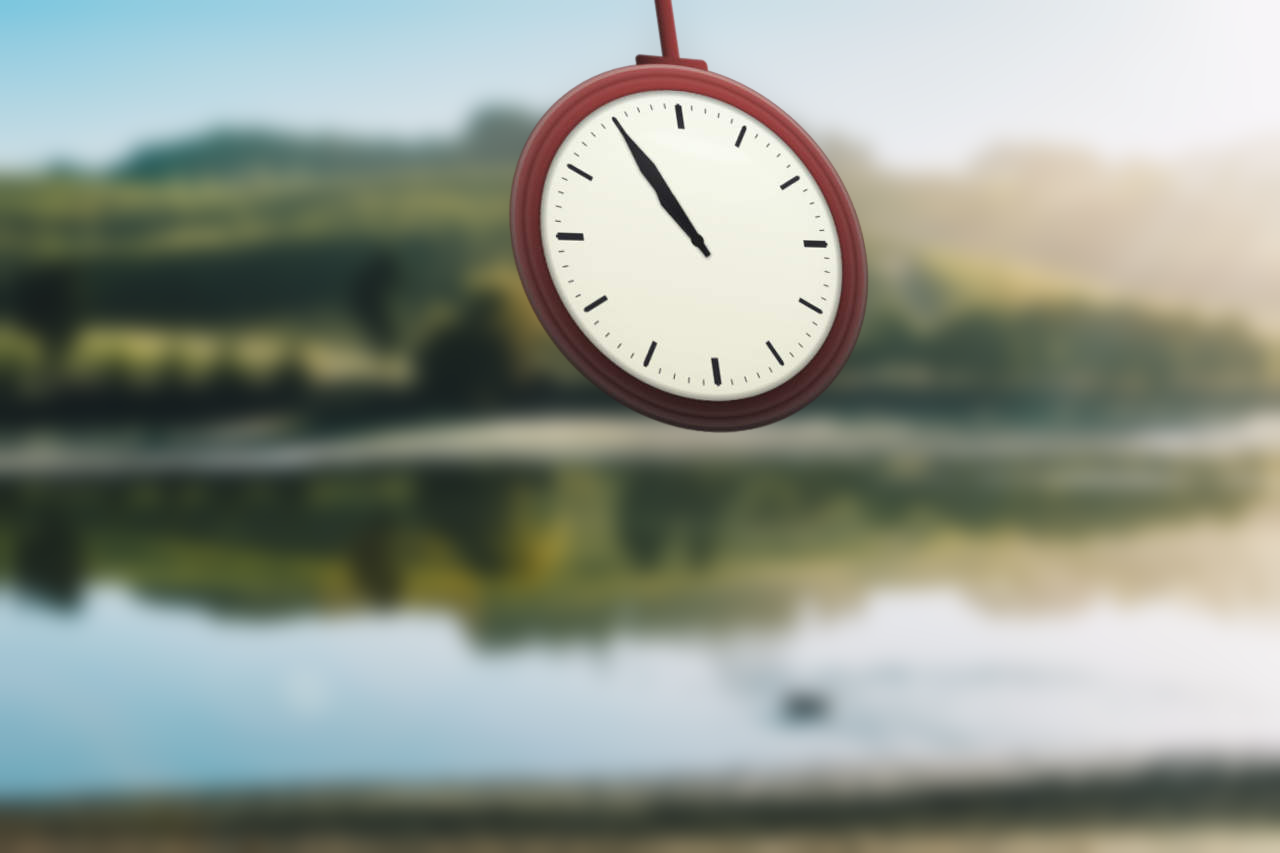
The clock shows 10.55
